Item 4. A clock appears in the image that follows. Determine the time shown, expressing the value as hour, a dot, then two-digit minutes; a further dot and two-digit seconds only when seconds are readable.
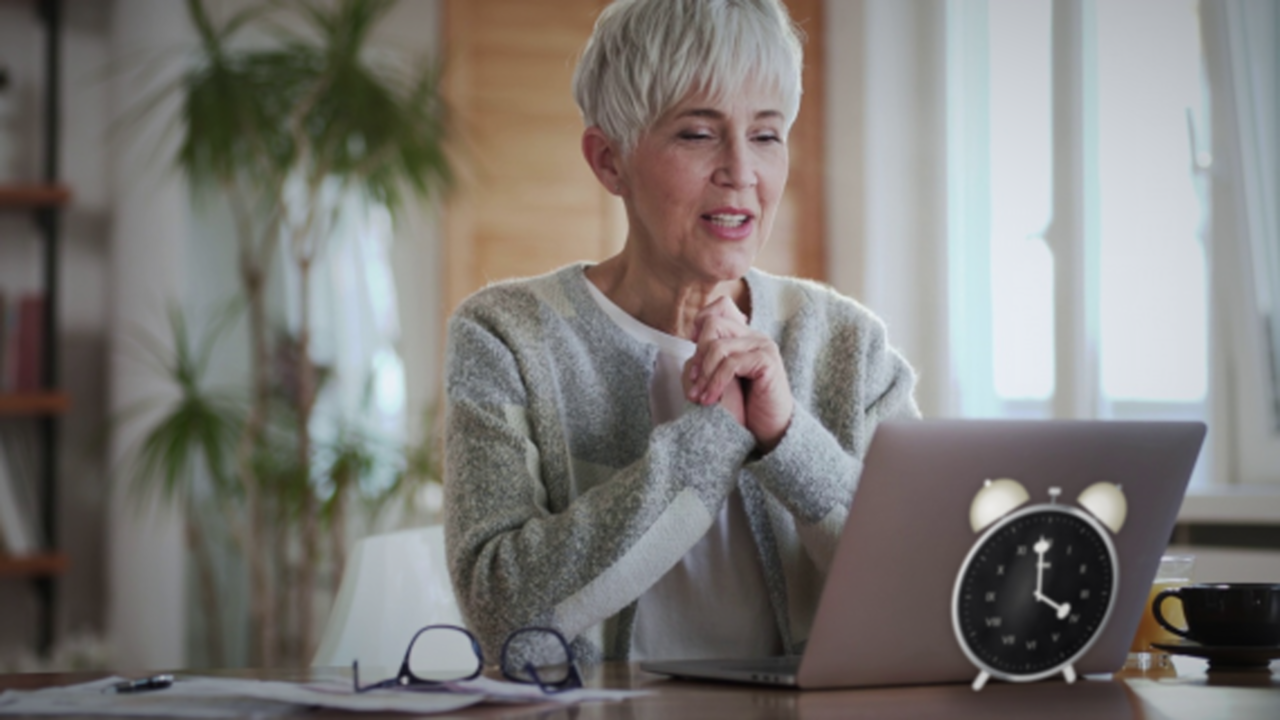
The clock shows 3.59
